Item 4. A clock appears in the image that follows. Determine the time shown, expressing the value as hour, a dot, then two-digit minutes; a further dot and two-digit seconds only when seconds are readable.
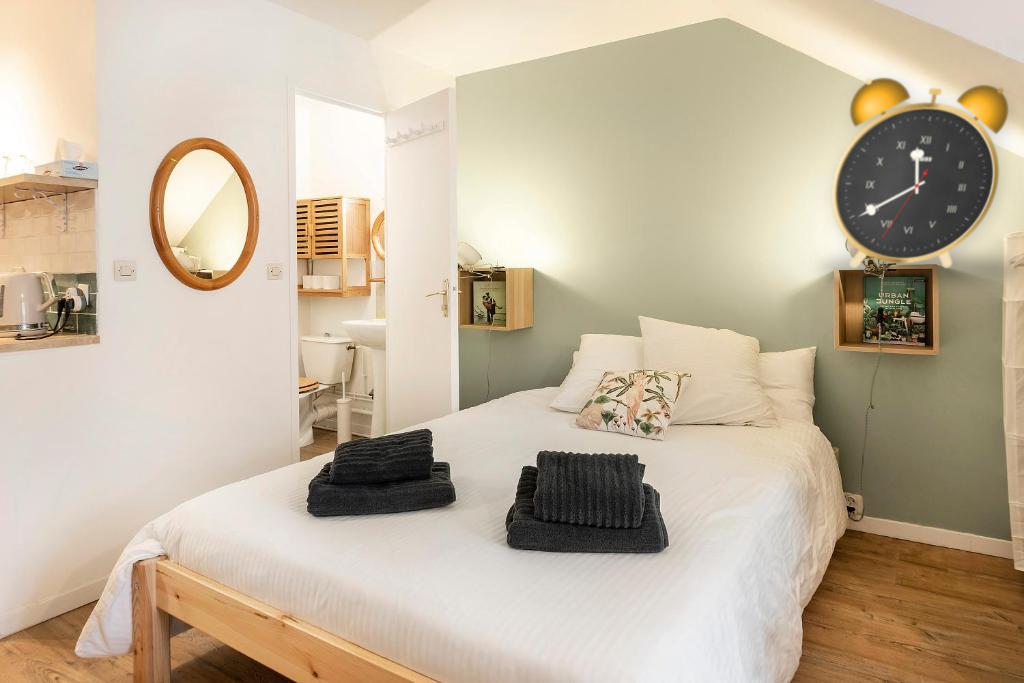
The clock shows 11.39.34
